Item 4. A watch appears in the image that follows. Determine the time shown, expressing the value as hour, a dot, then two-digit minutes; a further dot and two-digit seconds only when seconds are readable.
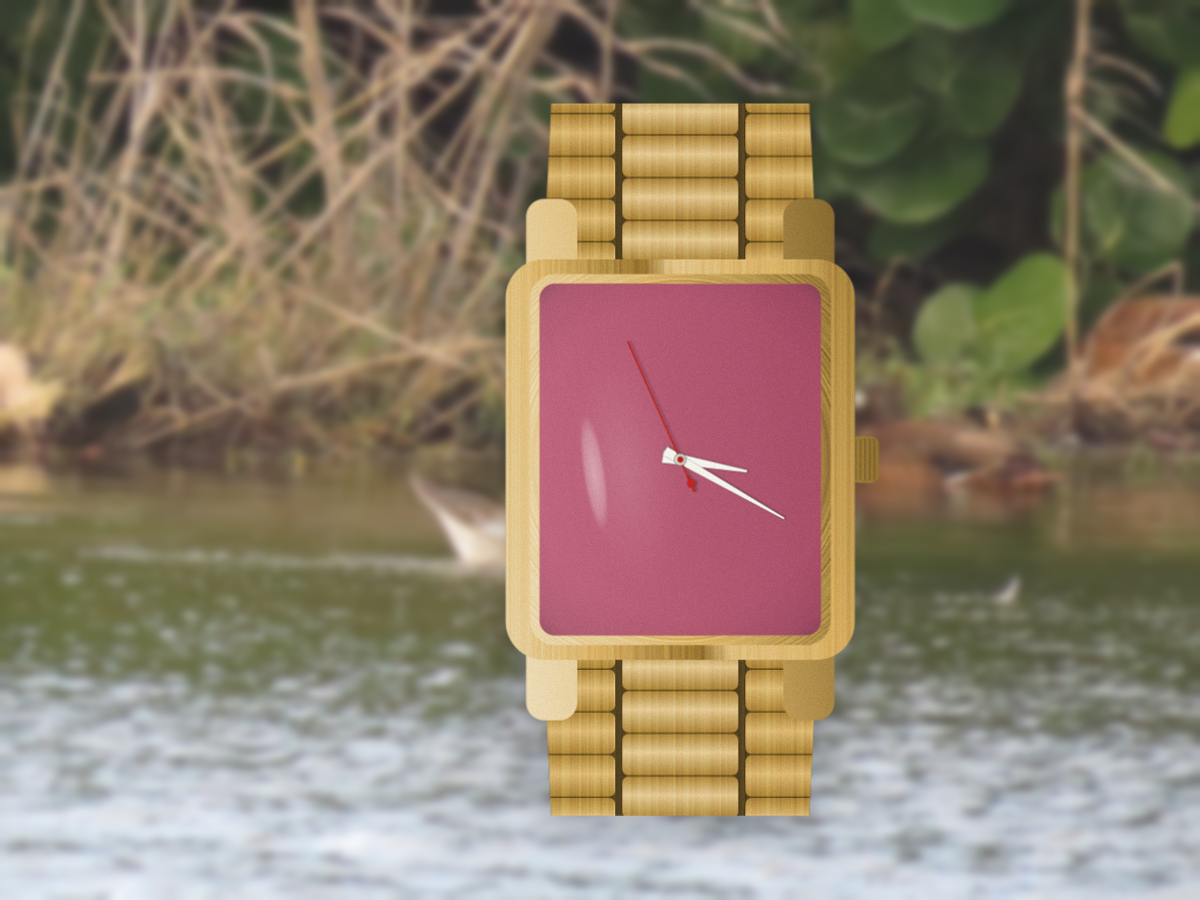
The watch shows 3.19.56
